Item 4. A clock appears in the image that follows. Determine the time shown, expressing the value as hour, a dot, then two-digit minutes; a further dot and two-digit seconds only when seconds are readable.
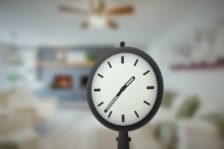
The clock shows 1.37
